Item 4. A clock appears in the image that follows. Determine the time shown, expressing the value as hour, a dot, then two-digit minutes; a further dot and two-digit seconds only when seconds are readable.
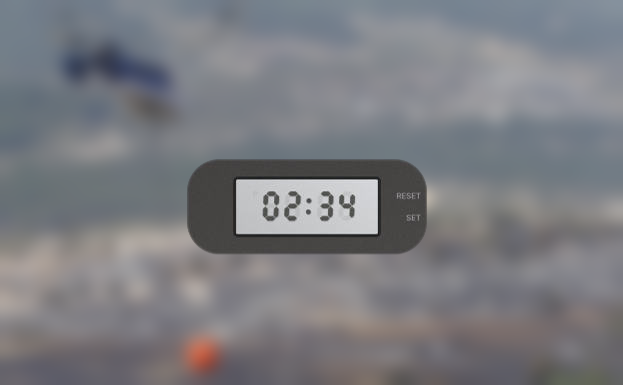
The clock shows 2.34
